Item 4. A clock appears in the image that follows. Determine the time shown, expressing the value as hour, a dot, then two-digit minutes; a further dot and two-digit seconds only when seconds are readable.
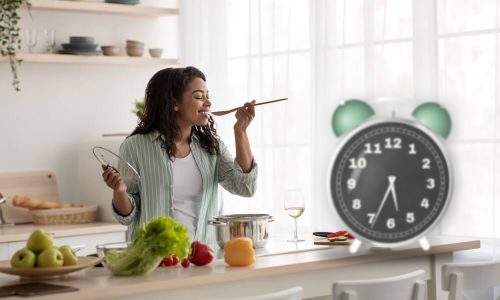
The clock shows 5.34
